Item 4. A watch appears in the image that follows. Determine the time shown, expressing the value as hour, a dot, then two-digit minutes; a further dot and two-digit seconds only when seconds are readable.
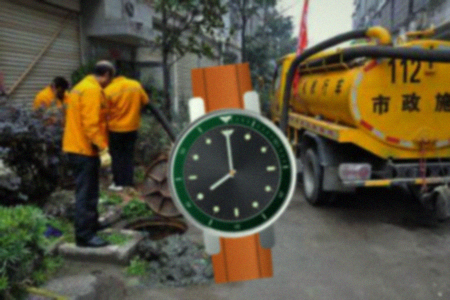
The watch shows 8.00
